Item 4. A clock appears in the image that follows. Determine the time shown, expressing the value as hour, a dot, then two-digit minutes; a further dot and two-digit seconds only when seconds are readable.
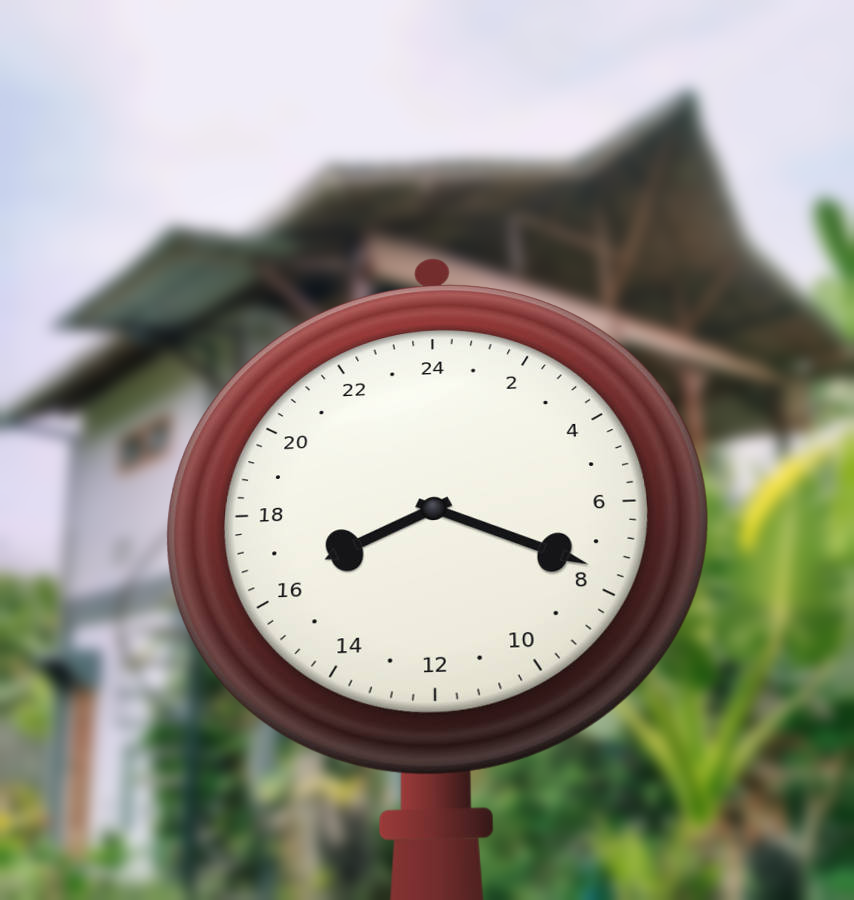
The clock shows 16.19
